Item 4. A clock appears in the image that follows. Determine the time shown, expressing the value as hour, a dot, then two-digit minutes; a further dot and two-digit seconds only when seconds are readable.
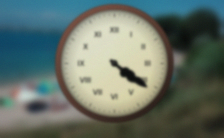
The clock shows 4.21
